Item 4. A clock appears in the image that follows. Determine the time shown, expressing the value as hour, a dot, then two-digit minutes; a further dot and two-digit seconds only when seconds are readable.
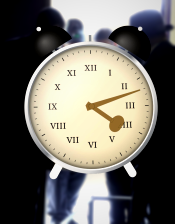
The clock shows 4.12
